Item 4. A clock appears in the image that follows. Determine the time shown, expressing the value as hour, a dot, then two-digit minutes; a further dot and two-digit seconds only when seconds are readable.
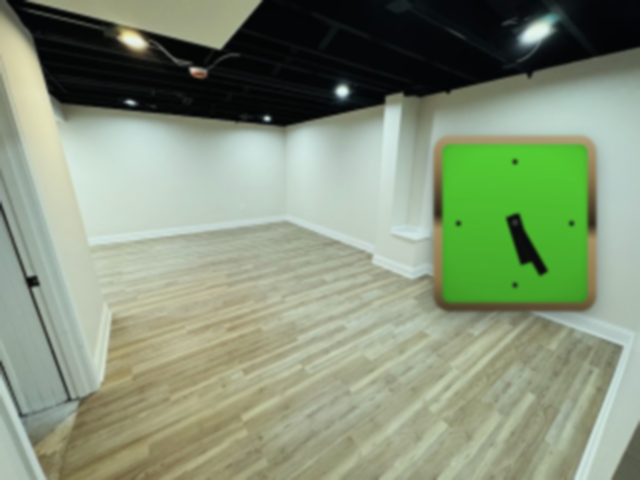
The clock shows 5.25
